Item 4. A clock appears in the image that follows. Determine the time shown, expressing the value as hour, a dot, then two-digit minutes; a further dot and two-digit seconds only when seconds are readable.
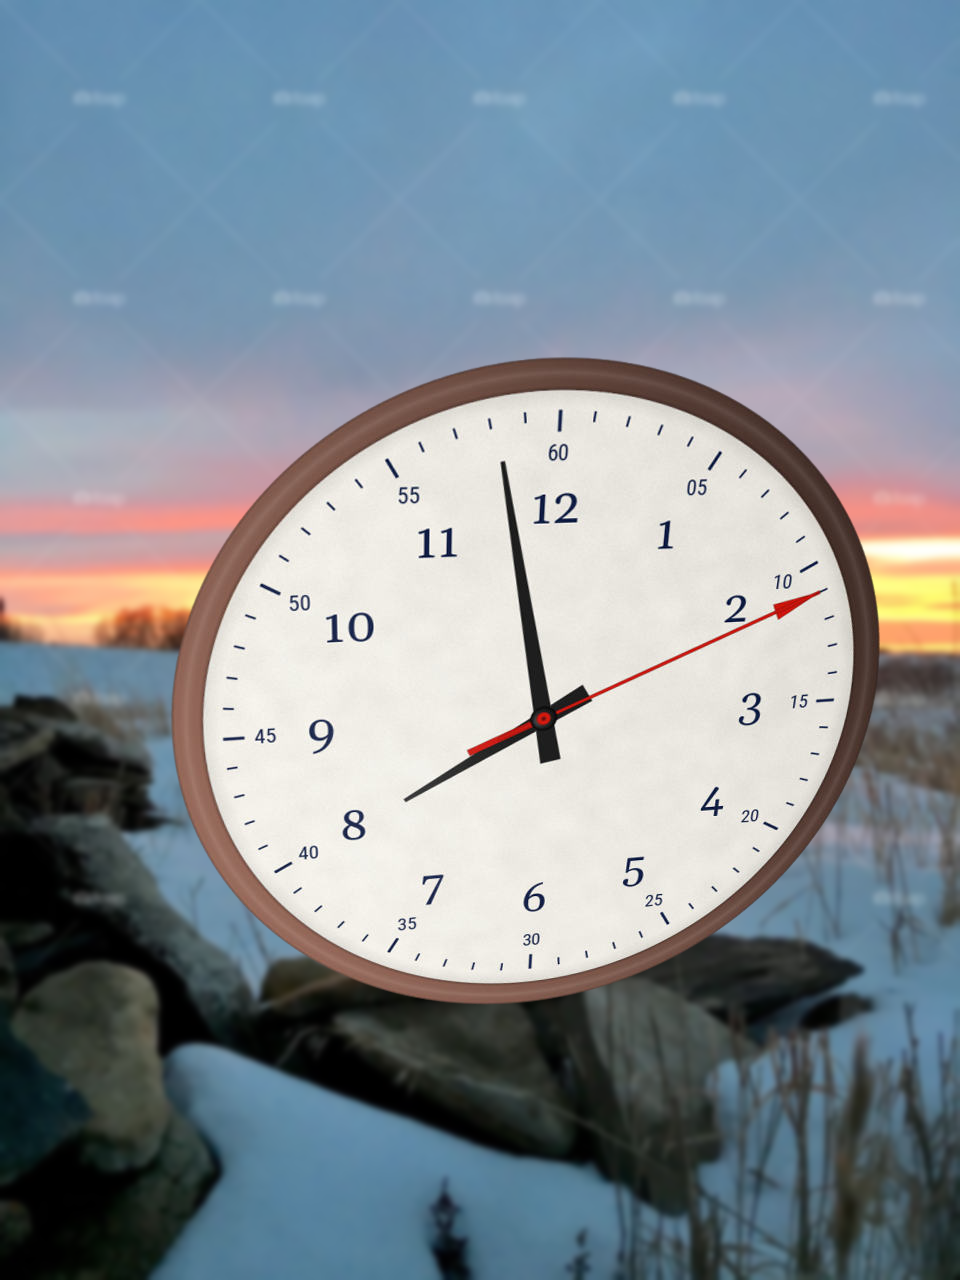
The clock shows 7.58.11
